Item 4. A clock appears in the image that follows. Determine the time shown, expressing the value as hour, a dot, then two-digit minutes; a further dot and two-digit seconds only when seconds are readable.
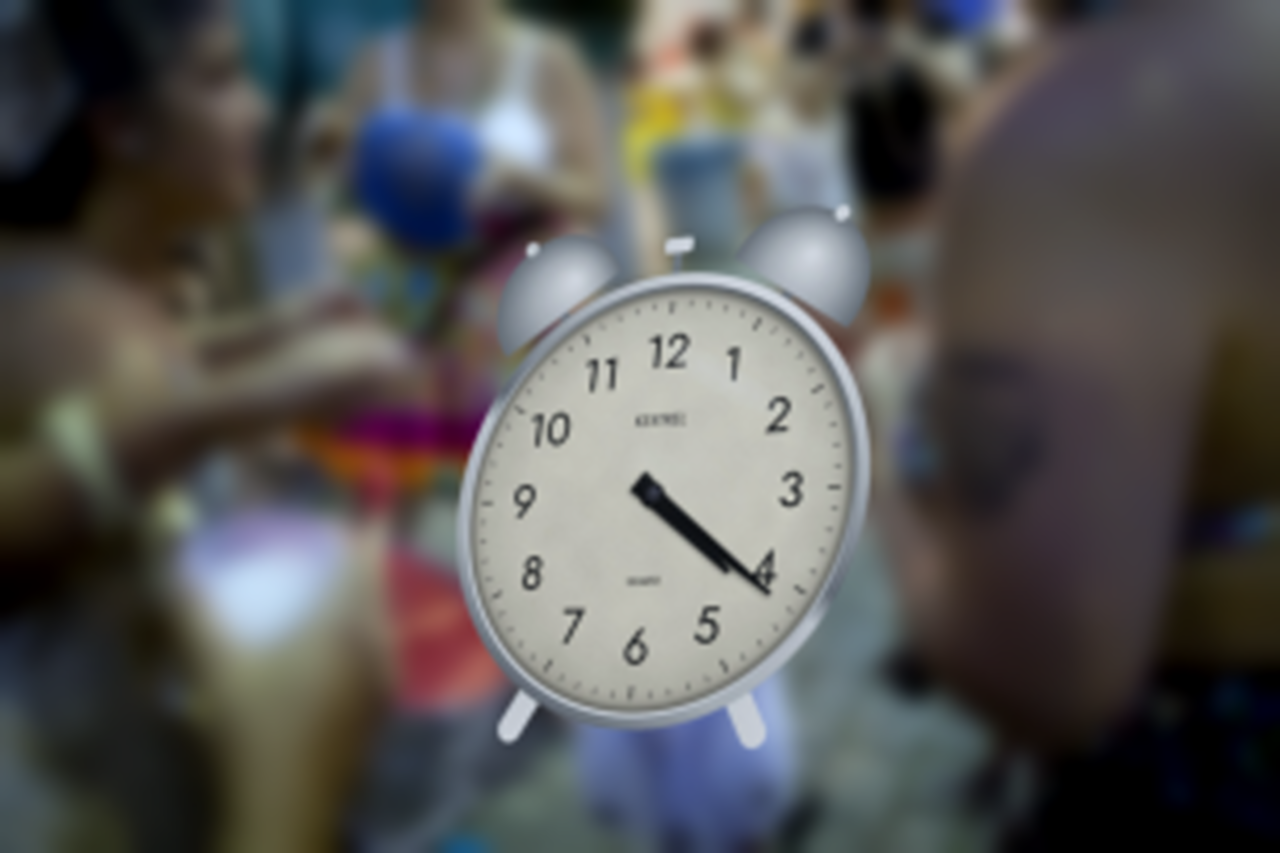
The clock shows 4.21
